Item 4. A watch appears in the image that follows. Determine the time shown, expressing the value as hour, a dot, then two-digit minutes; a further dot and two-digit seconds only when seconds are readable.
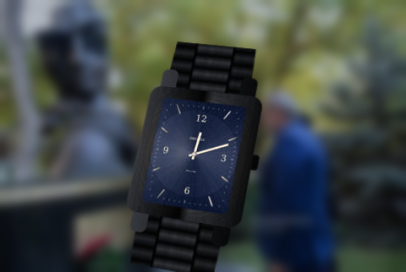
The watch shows 12.11
